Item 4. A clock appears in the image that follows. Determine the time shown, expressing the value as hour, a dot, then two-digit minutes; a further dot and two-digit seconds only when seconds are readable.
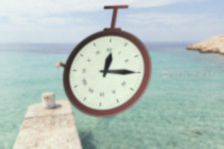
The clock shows 12.15
